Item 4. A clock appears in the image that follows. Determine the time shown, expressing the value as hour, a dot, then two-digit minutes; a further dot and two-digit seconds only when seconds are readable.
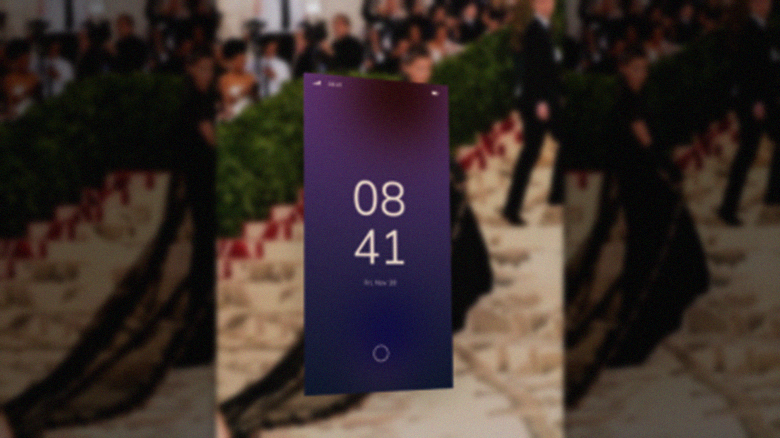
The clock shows 8.41
